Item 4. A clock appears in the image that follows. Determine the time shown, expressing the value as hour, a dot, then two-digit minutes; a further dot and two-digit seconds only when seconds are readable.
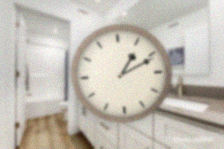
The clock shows 1.11
